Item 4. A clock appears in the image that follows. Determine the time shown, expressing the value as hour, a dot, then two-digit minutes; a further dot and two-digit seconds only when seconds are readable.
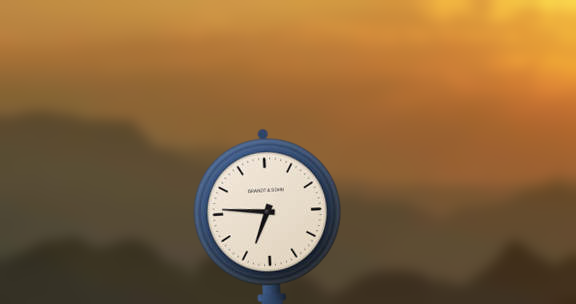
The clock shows 6.46
